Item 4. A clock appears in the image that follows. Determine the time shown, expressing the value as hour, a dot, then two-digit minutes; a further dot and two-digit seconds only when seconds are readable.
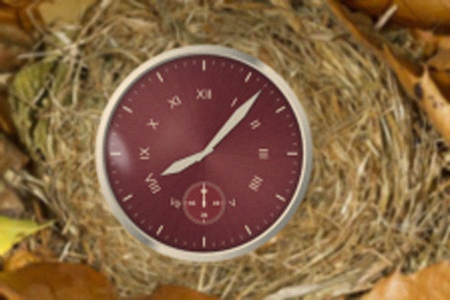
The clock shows 8.07
